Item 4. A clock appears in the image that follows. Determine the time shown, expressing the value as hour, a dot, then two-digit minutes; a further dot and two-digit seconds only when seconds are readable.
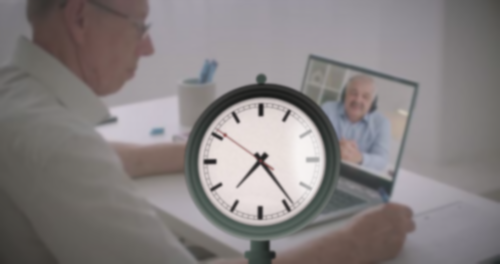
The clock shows 7.23.51
